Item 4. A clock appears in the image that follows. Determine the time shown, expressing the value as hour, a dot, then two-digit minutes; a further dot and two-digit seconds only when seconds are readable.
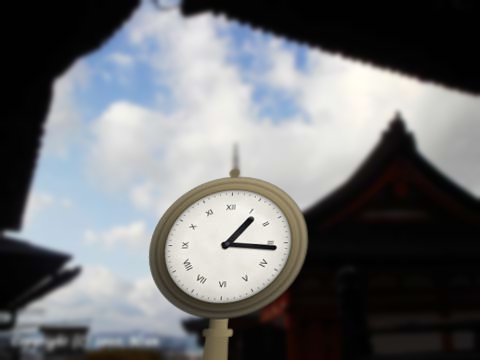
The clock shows 1.16
